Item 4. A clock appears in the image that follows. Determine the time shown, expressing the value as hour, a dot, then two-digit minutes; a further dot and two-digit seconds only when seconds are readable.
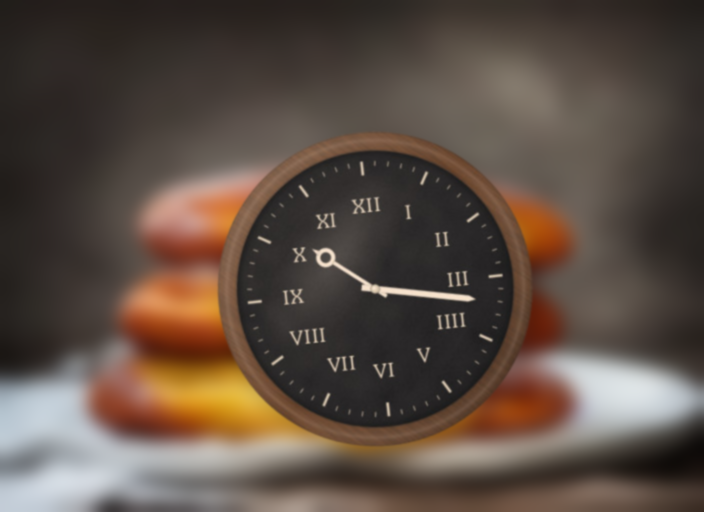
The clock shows 10.17
